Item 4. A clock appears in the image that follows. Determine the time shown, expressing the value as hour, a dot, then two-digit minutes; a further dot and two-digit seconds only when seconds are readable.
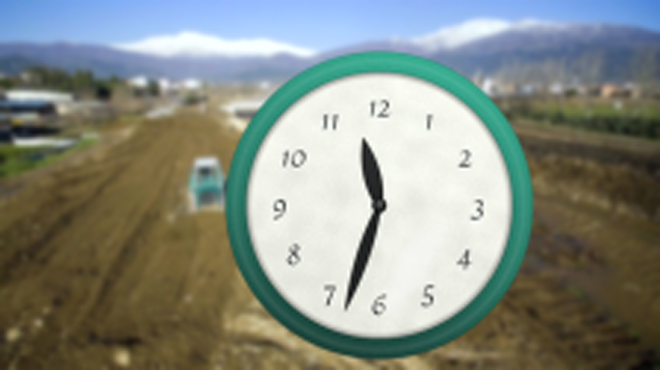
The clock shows 11.33
